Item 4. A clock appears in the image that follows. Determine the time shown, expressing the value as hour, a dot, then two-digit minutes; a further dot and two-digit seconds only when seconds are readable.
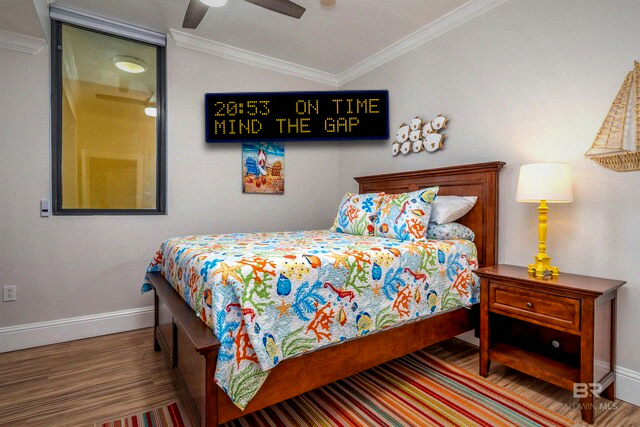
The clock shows 20.53
